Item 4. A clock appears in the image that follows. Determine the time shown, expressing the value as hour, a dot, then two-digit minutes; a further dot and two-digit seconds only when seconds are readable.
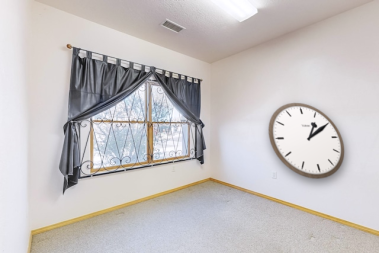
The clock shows 1.10
